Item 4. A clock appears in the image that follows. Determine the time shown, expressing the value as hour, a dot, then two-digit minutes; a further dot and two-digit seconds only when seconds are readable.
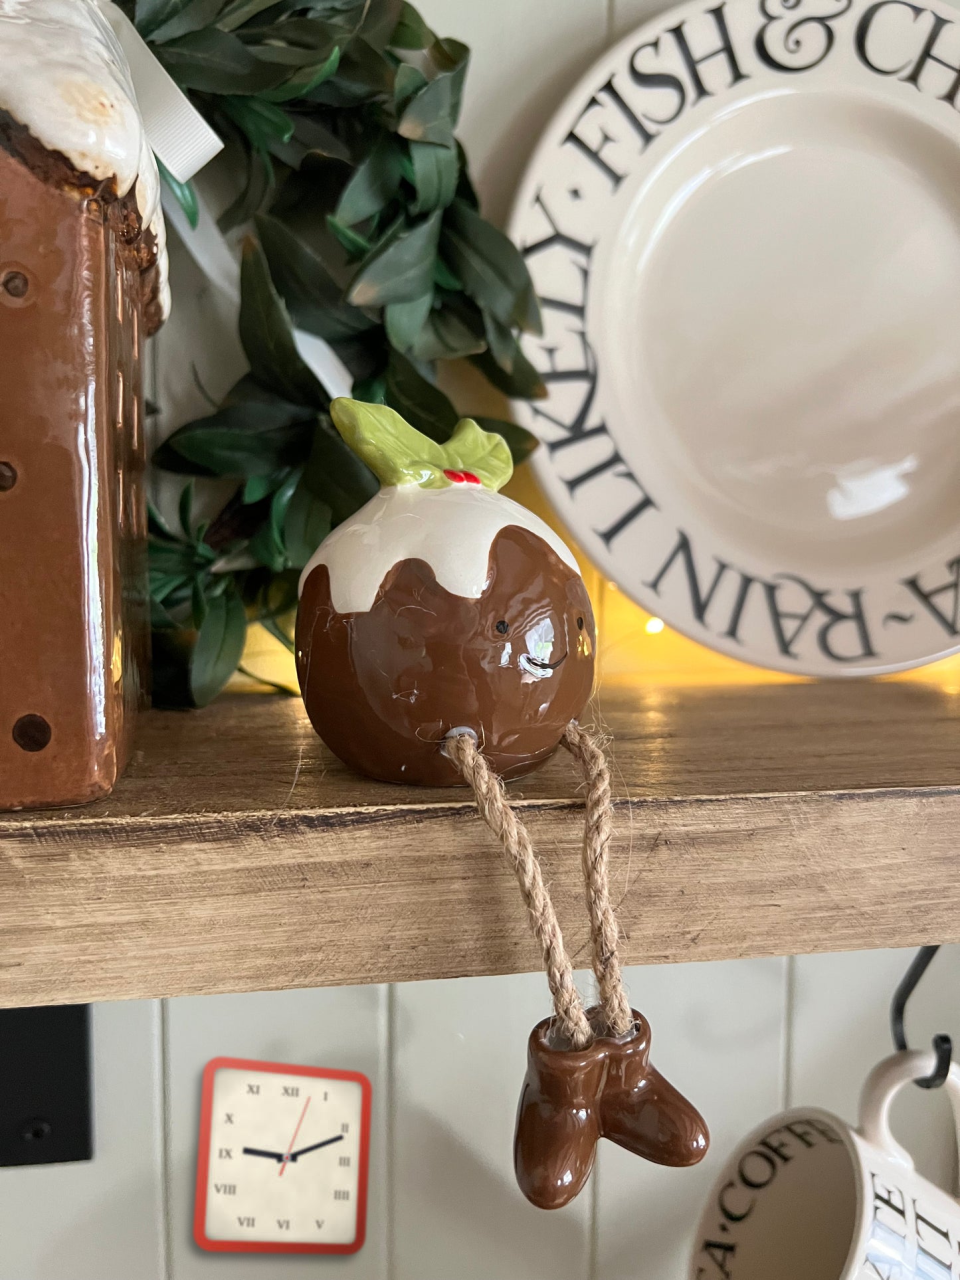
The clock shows 9.11.03
